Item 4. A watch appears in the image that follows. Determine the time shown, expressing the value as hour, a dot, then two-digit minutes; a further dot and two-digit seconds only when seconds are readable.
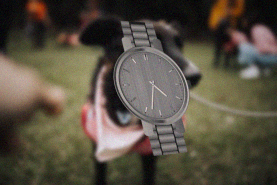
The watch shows 4.33
